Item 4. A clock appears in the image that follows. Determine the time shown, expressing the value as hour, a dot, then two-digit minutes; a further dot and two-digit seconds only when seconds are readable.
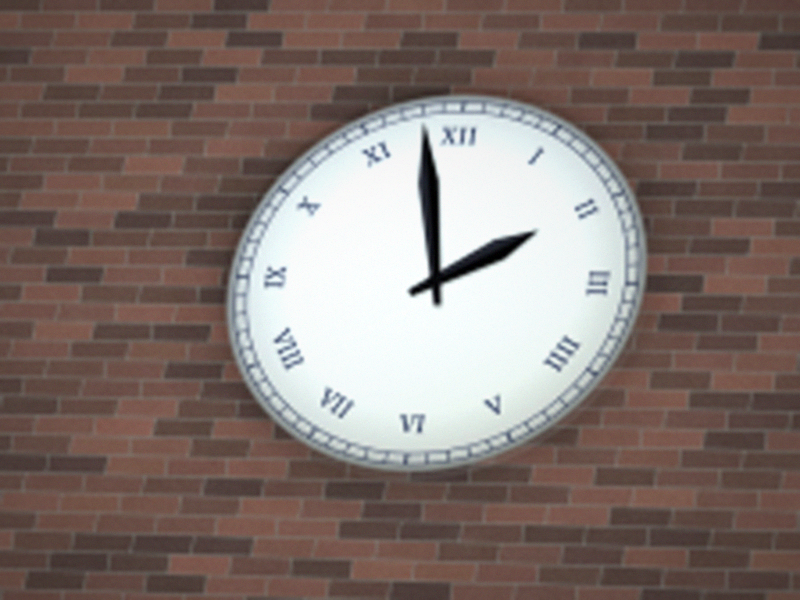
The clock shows 1.58
